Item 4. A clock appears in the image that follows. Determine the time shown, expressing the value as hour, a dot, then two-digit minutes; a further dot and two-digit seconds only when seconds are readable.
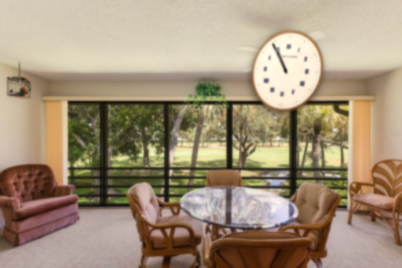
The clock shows 10.54
